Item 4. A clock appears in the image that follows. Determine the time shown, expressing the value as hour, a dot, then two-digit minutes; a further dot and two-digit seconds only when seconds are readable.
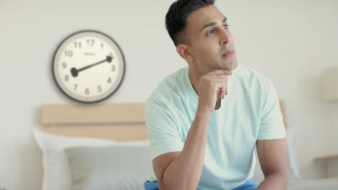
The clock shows 8.11
